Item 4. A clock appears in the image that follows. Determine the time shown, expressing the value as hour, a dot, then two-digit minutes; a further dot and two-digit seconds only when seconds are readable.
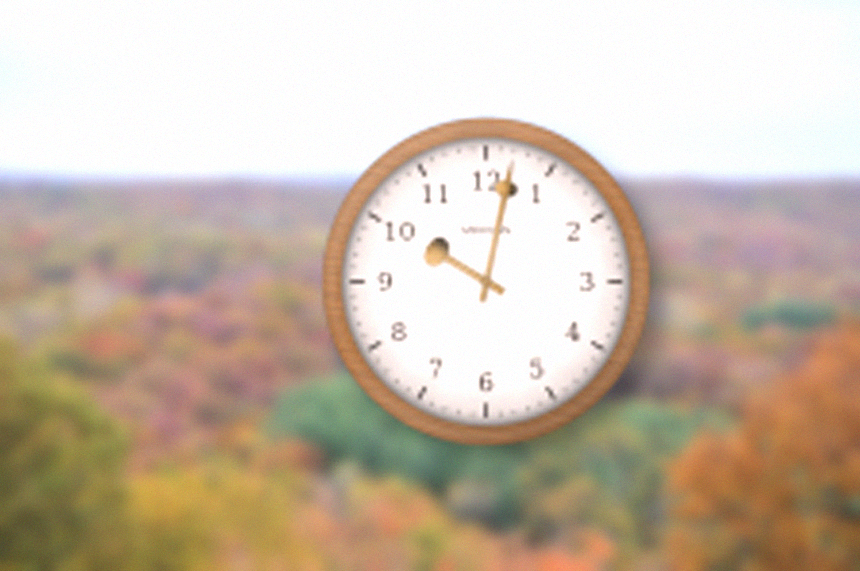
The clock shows 10.02
